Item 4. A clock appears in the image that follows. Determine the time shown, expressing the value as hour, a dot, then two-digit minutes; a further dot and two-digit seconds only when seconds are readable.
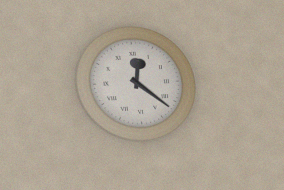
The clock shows 12.22
